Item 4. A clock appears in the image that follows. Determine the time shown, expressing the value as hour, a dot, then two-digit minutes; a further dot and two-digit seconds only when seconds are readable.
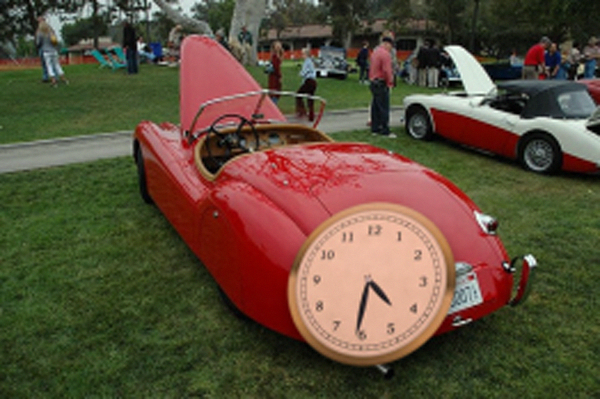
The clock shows 4.31
